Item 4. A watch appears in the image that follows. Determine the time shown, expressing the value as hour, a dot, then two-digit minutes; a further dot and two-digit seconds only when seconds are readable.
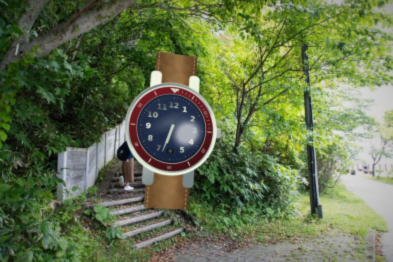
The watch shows 6.33
